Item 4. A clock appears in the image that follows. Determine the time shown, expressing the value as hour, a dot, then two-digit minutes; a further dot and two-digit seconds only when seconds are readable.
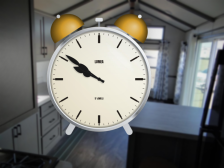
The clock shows 9.51
